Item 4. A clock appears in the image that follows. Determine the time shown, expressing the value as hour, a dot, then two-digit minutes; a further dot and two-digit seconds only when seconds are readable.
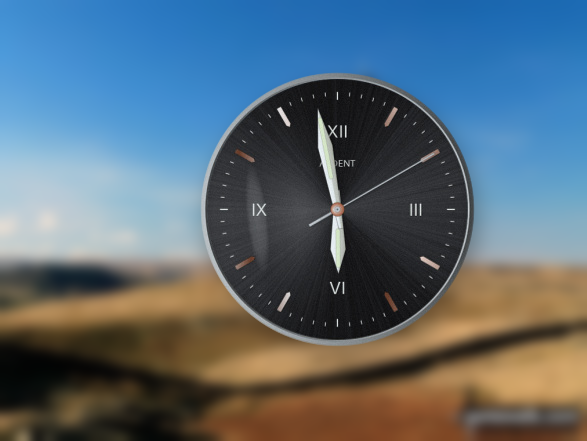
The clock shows 5.58.10
